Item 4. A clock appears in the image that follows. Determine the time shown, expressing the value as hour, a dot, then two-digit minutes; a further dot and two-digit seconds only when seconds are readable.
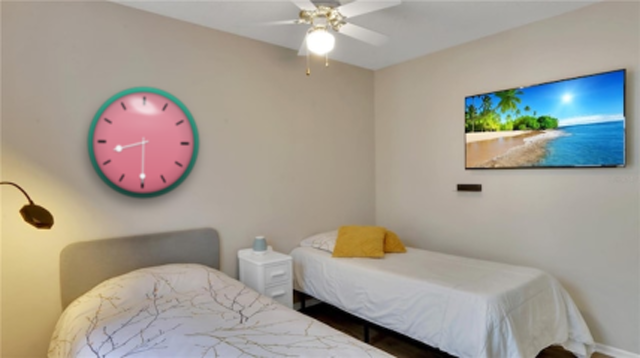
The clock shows 8.30
